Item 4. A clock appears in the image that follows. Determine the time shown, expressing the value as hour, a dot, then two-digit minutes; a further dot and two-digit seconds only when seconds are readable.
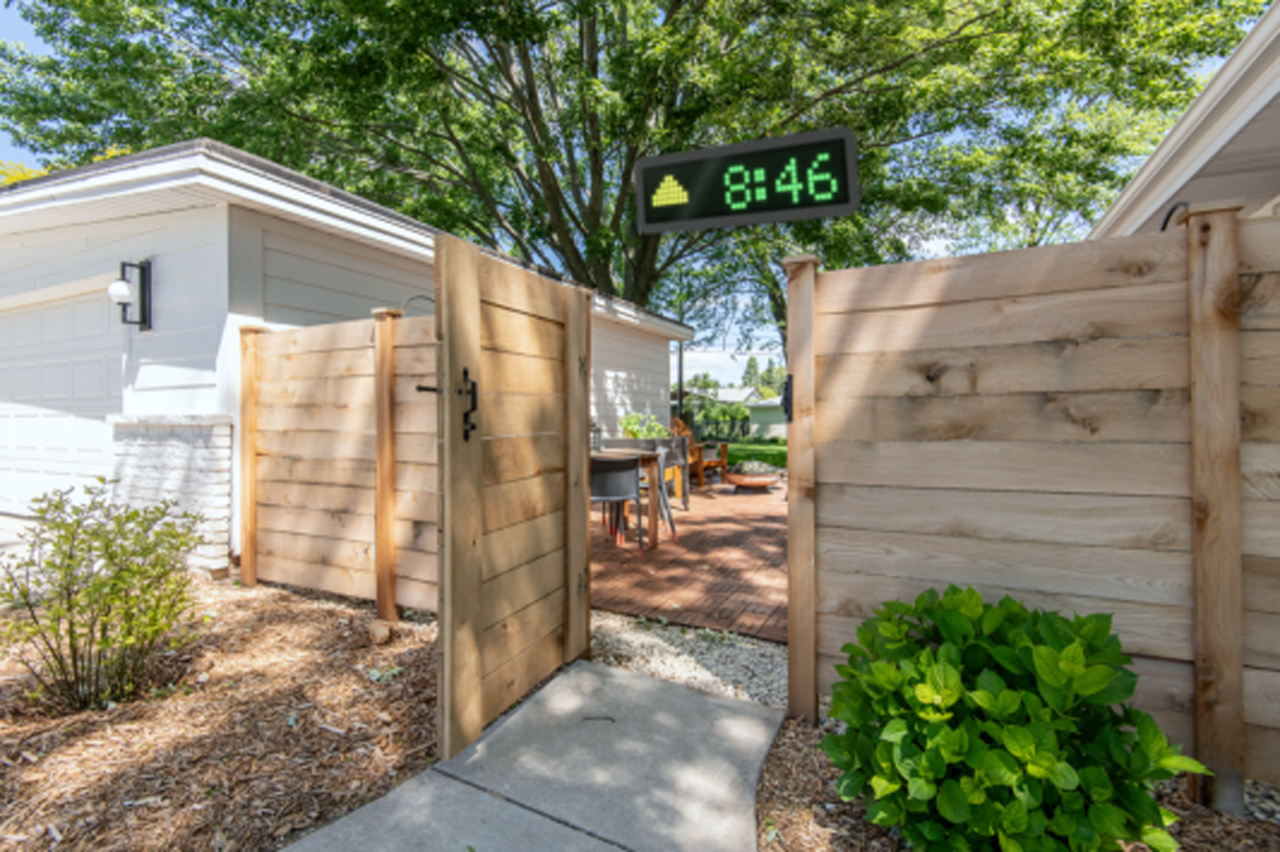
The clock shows 8.46
